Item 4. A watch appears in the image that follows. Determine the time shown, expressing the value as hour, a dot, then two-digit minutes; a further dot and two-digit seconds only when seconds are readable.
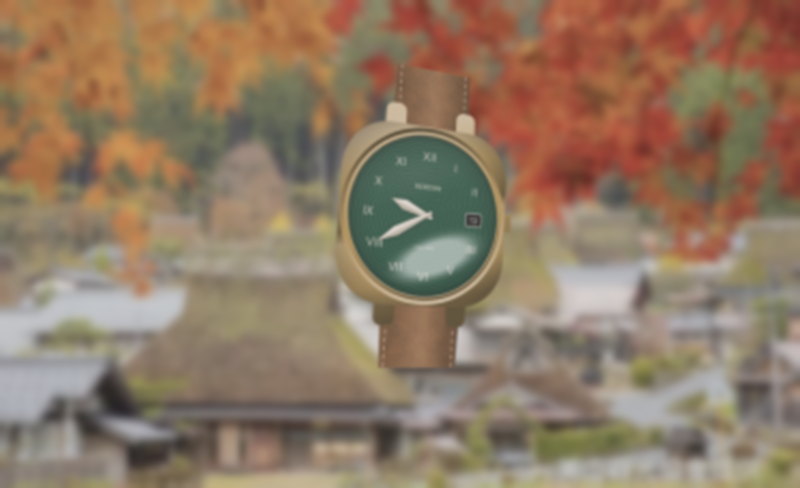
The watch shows 9.40
